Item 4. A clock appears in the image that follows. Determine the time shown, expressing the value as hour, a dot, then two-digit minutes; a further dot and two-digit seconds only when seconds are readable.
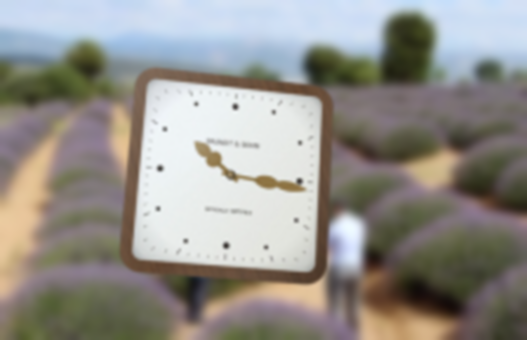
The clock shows 10.16
